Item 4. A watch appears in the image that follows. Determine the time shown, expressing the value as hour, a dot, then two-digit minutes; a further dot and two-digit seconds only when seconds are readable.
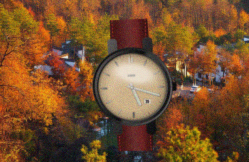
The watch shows 5.18
